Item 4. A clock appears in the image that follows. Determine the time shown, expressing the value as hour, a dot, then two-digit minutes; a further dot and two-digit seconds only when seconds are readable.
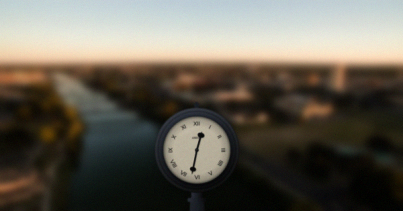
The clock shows 12.32
